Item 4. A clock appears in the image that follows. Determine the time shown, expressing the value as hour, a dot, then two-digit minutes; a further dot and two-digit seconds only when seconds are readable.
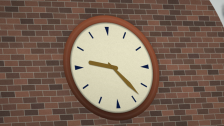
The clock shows 9.23
